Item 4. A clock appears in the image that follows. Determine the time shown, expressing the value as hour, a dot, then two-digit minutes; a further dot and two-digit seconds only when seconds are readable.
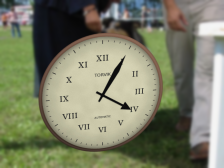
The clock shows 4.05
